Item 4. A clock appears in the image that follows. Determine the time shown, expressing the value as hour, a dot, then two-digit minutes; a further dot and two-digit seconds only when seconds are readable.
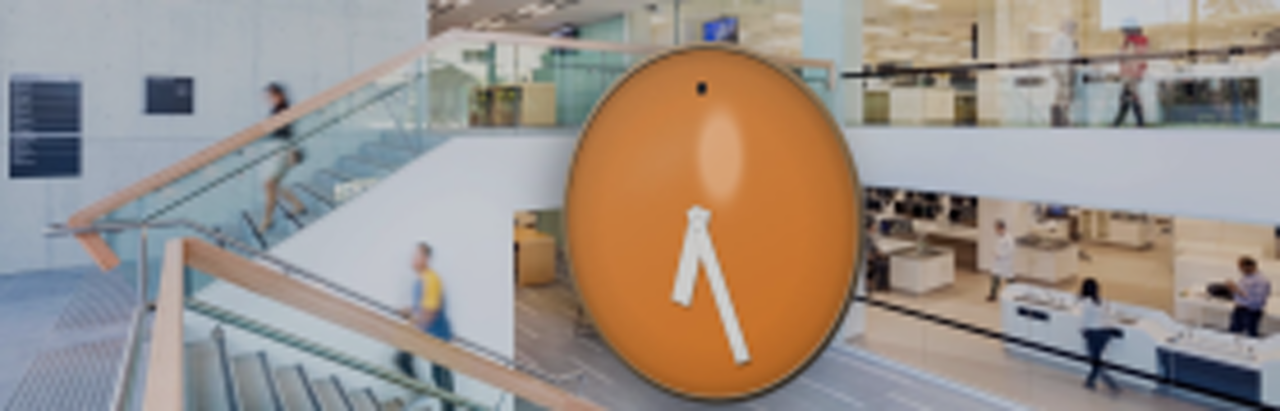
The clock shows 6.26
